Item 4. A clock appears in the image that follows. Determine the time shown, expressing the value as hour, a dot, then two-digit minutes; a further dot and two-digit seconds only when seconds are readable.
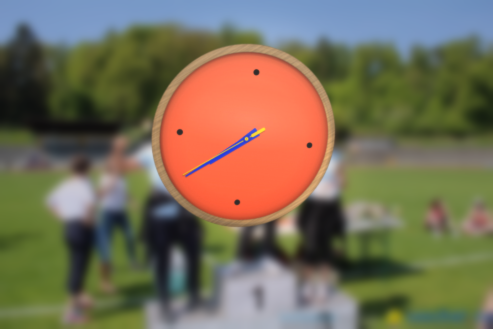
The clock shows 7.38.39
